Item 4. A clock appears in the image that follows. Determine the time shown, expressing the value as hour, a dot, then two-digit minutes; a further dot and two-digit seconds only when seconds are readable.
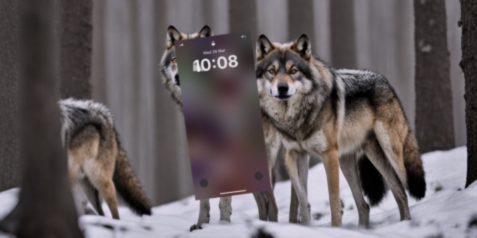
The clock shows 10.08
